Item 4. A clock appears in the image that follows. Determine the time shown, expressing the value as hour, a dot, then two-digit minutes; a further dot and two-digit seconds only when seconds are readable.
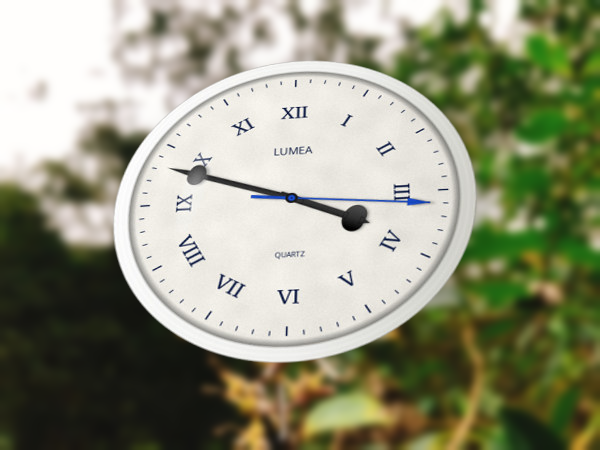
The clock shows 3.48.16
